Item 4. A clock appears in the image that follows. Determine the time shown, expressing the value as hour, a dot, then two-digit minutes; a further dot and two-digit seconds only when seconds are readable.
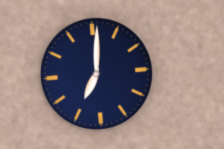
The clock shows 7.01
